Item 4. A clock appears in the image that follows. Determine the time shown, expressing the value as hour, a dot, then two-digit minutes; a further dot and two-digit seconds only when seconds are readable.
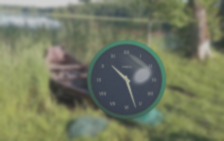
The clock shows 10.27
